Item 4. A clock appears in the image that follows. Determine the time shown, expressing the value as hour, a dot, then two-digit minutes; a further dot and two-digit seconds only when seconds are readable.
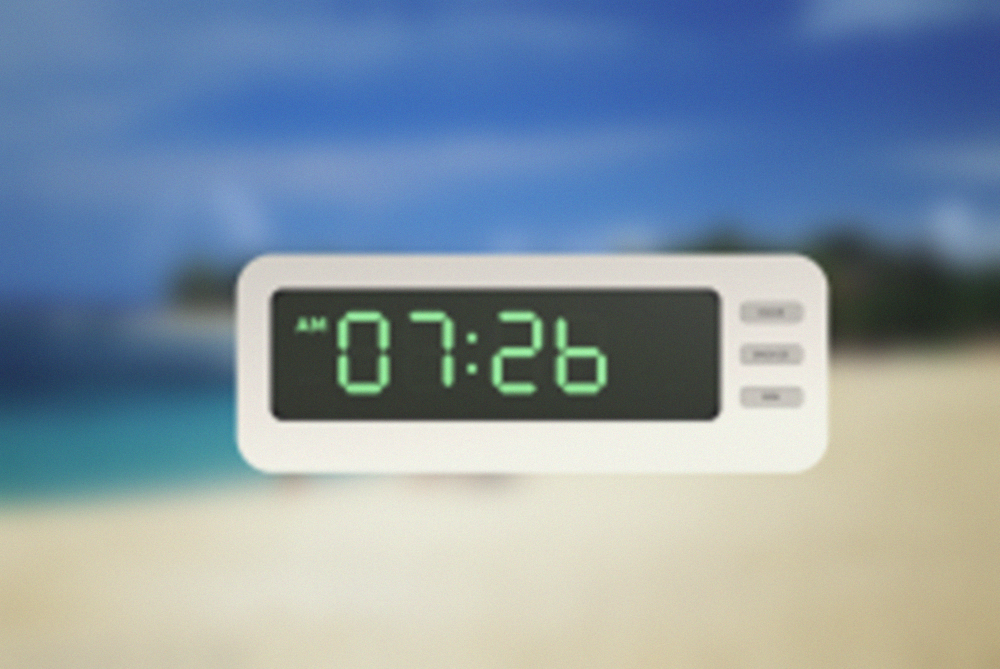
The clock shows 7.26
